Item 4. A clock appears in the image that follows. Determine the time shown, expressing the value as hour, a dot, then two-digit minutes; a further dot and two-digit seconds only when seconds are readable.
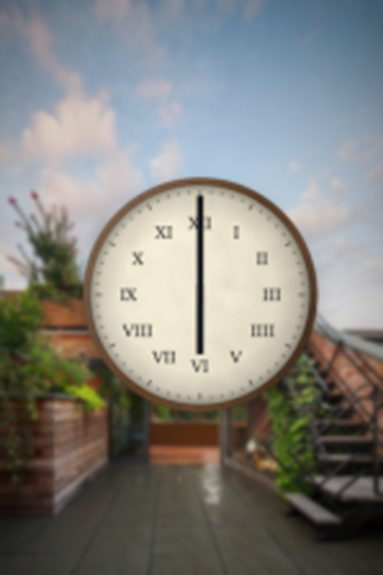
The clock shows 6.00
